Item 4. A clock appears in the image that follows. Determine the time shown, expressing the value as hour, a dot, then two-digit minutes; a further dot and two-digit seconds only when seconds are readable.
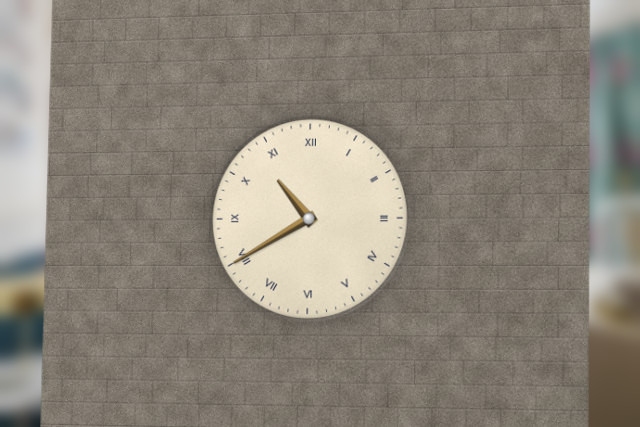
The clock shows 10.40
